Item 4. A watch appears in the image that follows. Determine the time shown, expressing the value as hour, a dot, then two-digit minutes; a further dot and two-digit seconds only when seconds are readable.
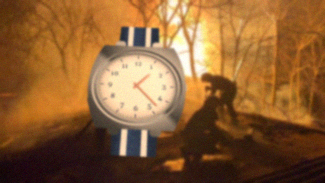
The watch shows 1.23
